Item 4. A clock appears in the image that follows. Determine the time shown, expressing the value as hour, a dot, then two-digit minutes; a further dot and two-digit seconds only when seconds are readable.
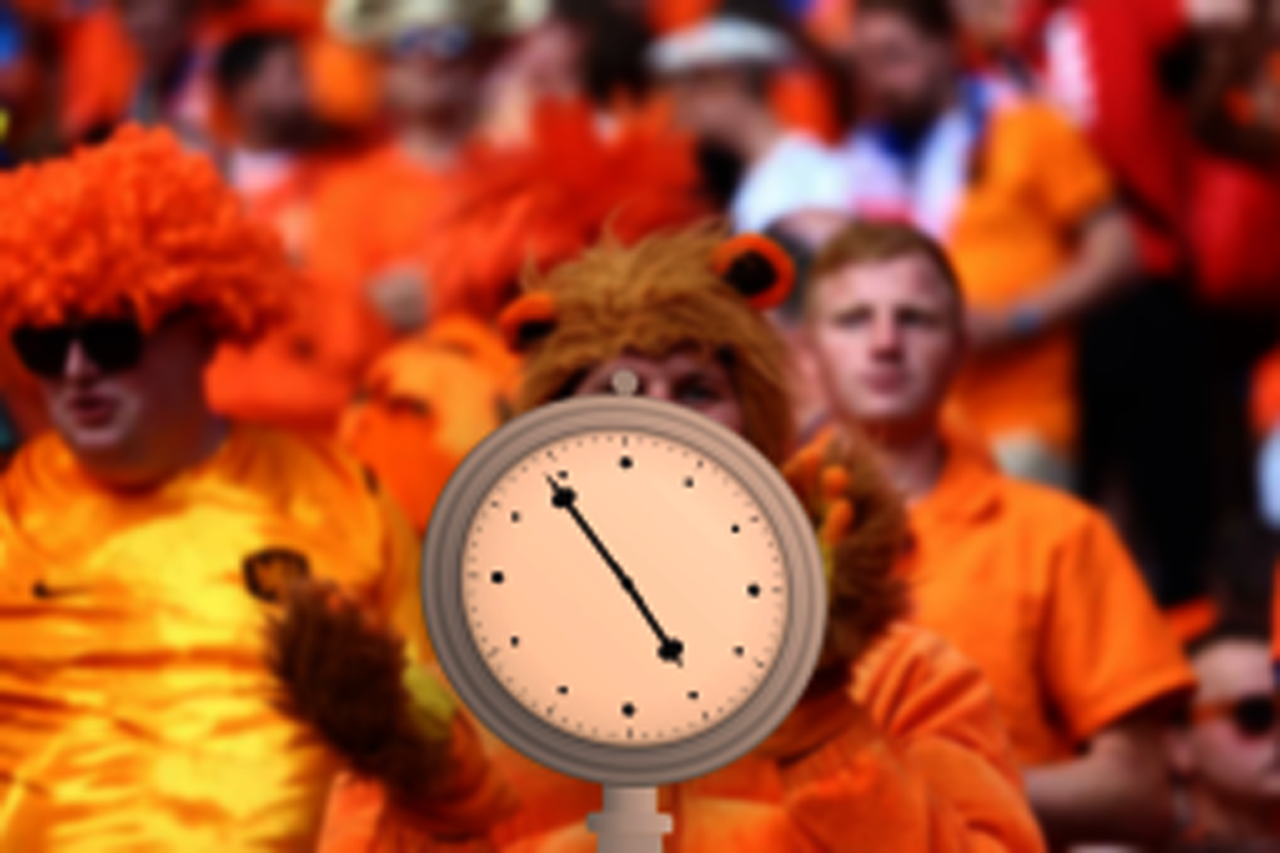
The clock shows 4.54
